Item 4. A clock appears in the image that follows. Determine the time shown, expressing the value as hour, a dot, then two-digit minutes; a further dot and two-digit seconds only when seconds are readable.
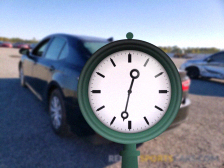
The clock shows 12.32
